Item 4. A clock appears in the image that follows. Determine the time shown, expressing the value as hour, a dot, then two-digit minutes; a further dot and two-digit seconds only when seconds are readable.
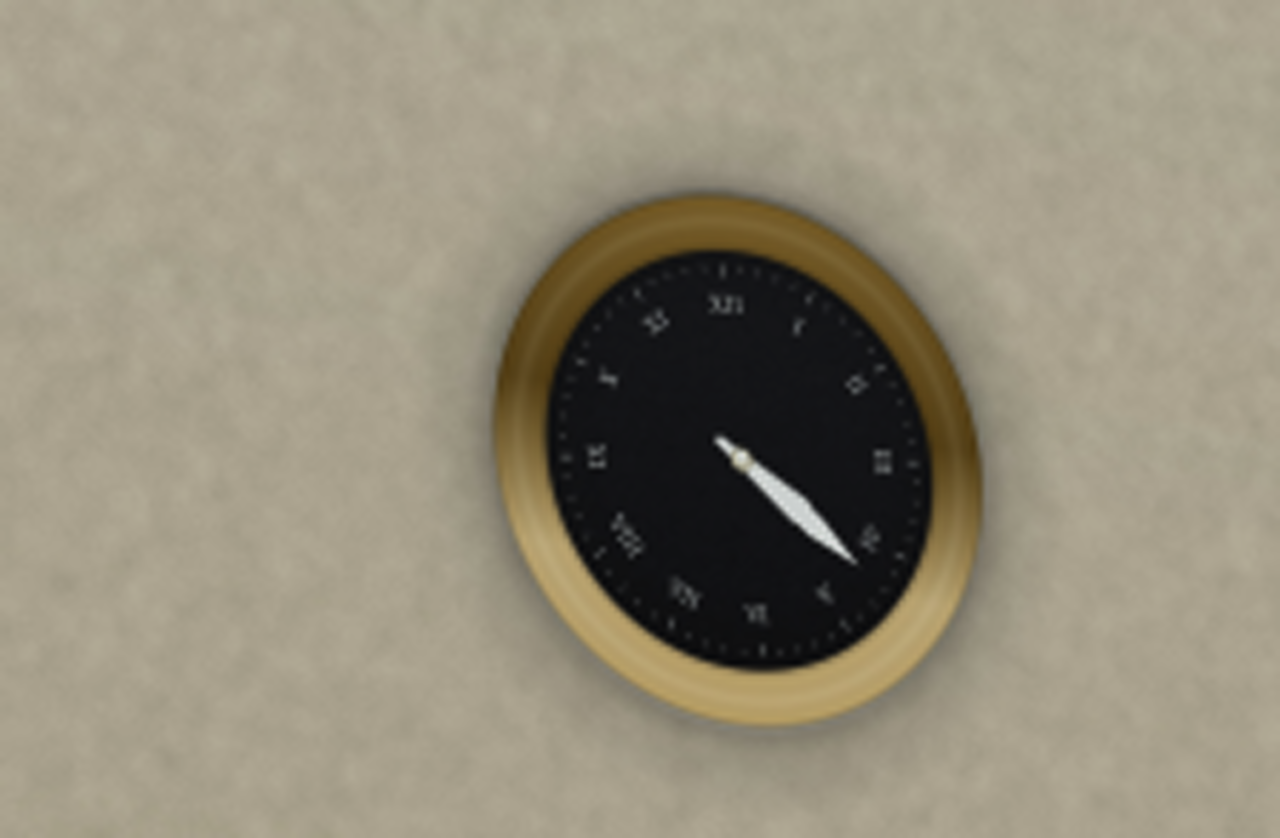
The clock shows 4.22
